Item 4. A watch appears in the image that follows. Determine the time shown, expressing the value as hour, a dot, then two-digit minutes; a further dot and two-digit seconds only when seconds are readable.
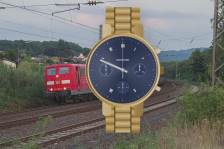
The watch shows 9.49
